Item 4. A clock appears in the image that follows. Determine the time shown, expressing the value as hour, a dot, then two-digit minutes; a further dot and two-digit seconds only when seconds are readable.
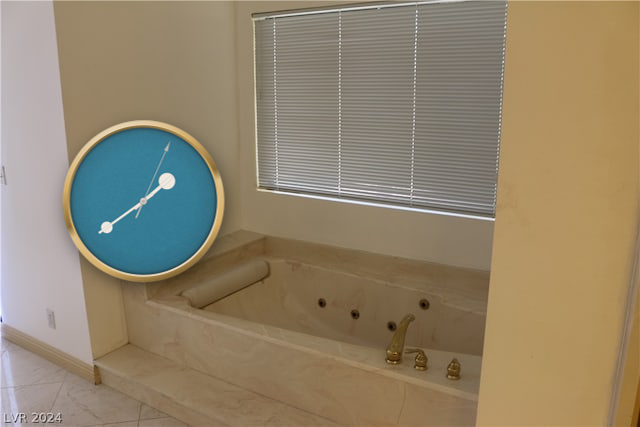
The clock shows 1.39.04
